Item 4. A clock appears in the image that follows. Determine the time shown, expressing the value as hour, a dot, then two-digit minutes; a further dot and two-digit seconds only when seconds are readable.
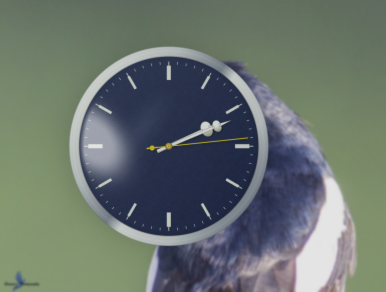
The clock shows 2.11.14
